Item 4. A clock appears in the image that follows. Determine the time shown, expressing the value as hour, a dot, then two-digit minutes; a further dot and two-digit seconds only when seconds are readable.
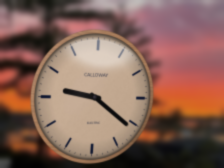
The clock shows 9.21
